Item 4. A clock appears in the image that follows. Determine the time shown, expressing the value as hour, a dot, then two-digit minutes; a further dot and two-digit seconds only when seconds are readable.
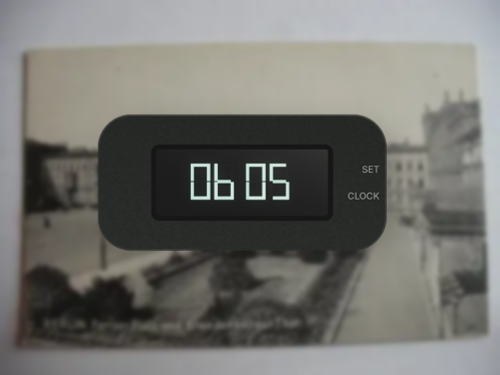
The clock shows 6.05
